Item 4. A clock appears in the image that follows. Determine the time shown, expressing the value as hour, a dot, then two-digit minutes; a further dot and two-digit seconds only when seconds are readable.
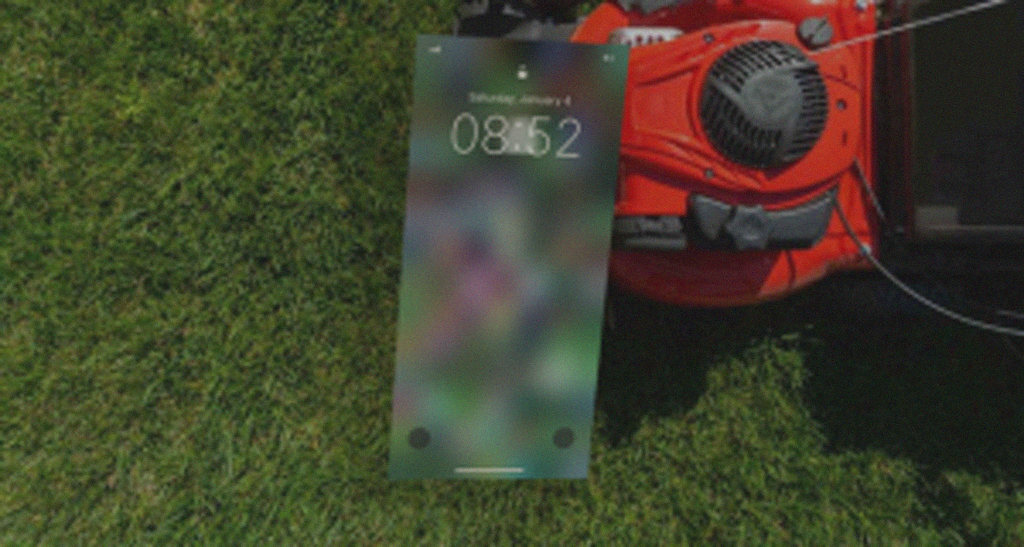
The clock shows 8.52
